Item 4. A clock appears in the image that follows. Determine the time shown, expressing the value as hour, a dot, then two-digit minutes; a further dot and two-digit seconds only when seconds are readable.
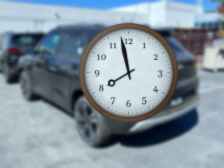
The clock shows 7.58
